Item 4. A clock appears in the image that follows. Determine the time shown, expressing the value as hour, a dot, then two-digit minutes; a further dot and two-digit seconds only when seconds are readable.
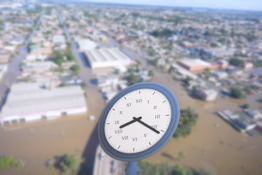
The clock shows 8.21
